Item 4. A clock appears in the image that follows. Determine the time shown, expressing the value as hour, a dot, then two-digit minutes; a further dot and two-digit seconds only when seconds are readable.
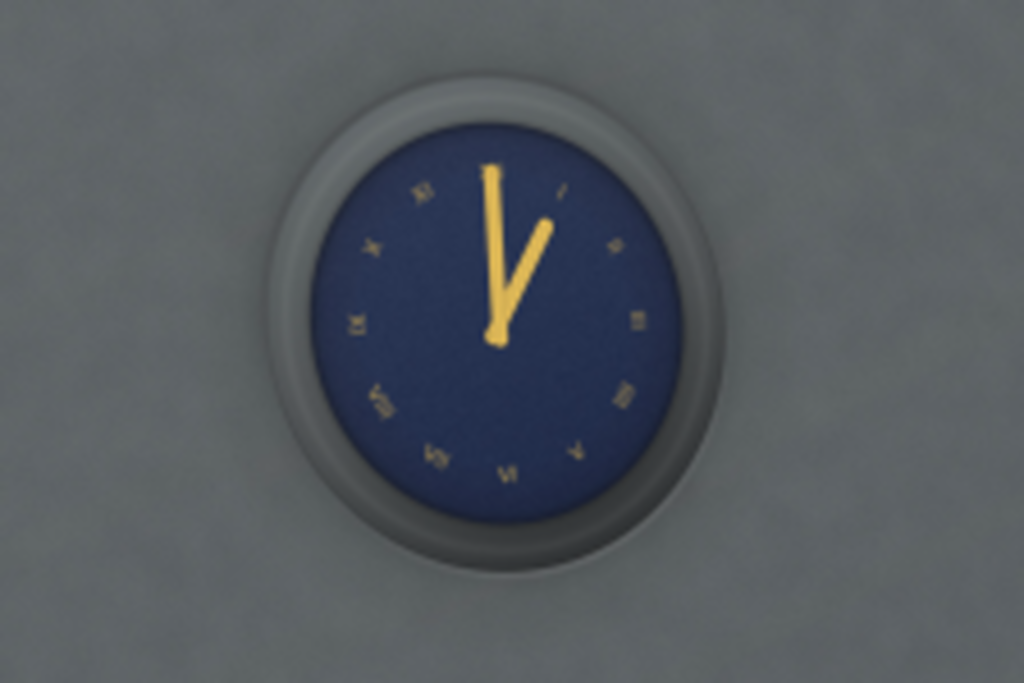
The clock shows 1.00
